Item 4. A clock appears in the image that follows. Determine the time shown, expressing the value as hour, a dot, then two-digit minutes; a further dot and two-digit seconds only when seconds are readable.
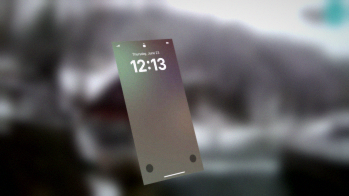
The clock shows 12.13
